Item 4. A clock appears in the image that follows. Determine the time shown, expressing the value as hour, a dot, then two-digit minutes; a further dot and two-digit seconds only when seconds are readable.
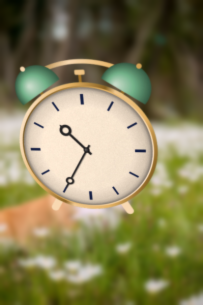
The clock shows 10.35
